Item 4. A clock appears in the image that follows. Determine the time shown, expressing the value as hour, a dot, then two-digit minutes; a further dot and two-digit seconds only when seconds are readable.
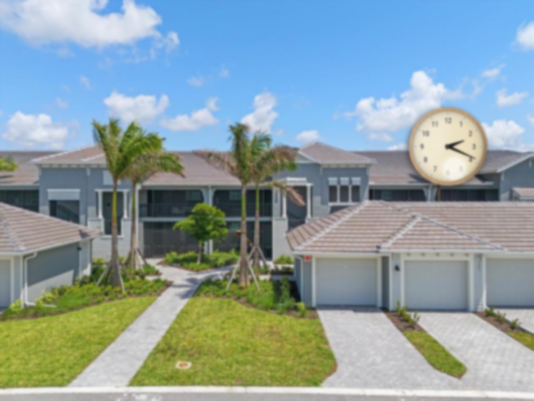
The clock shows 2.19
